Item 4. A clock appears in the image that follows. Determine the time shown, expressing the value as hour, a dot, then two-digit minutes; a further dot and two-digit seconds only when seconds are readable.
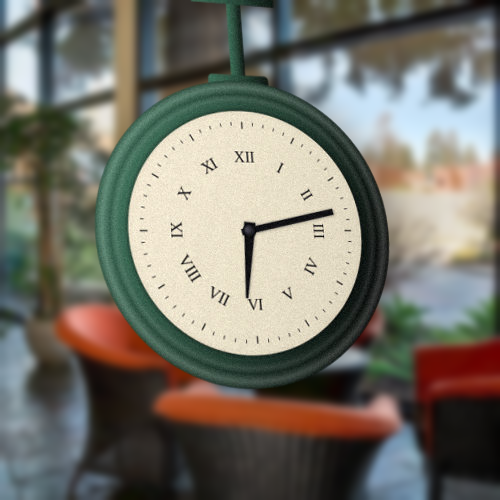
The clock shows 6.13
